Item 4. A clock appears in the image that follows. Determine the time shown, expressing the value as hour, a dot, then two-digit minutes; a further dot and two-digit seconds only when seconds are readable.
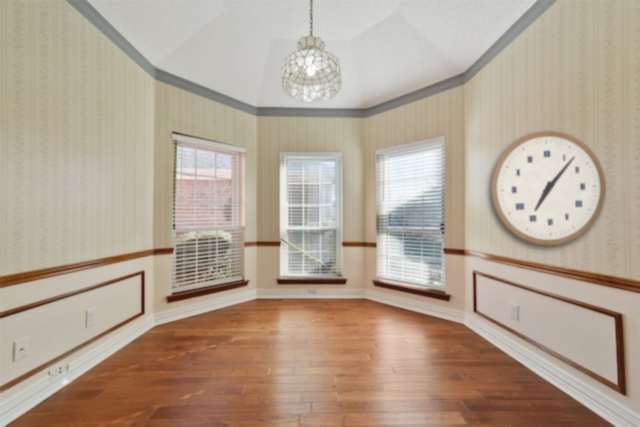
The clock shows 7.07
